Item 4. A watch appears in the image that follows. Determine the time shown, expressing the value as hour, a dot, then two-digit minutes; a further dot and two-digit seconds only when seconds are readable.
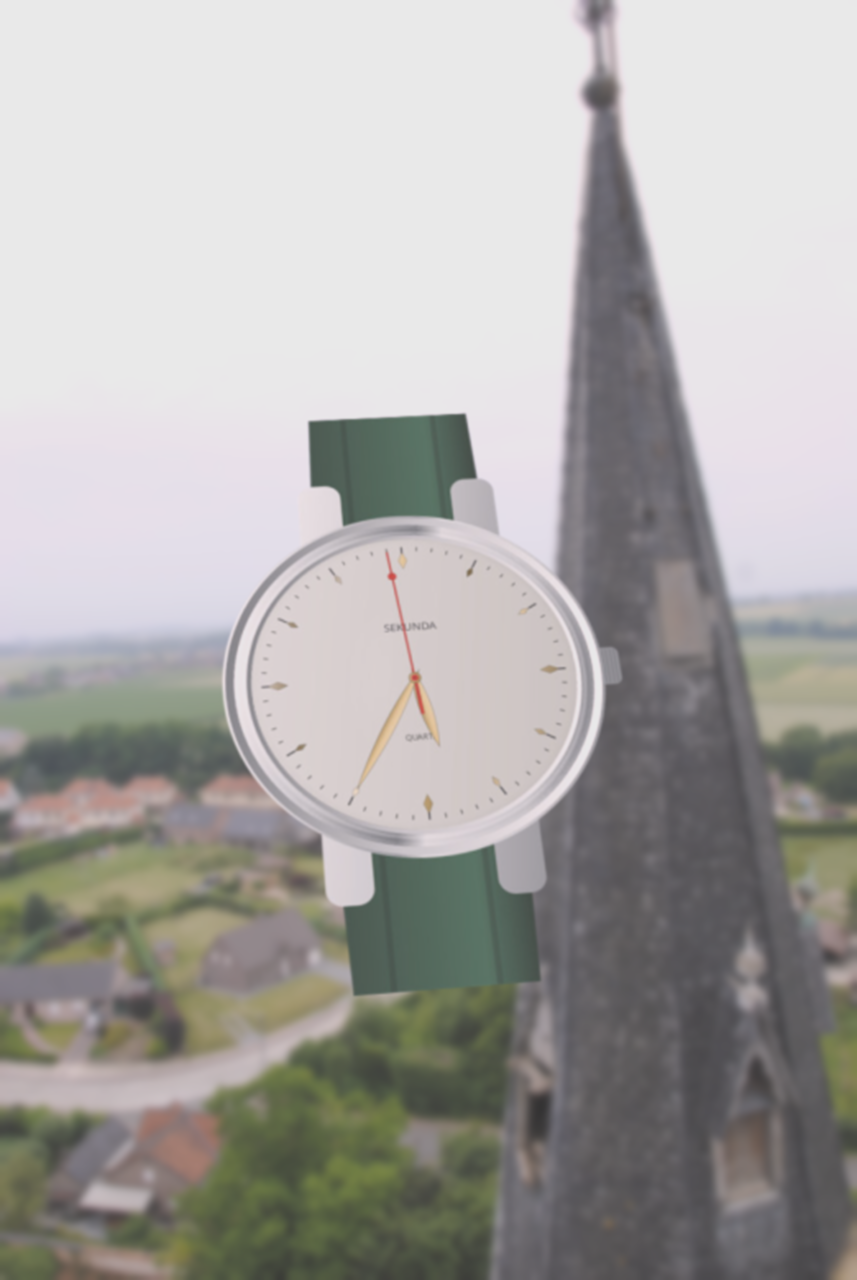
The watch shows 5.34.59
